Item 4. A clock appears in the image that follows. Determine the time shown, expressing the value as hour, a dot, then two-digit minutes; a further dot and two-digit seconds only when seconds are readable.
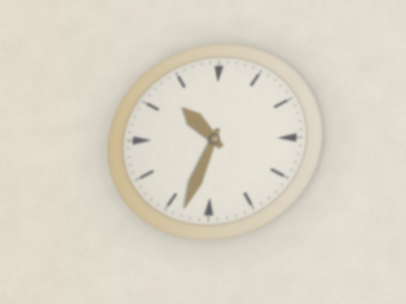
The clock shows 10.33
